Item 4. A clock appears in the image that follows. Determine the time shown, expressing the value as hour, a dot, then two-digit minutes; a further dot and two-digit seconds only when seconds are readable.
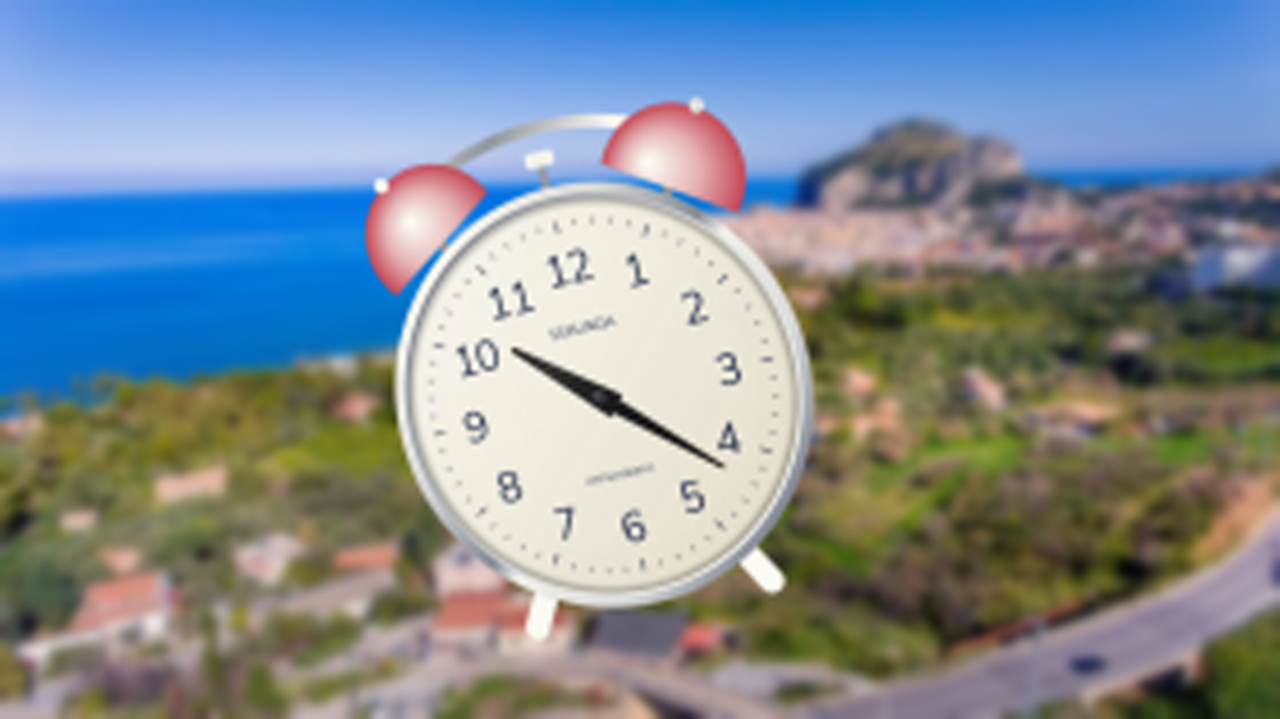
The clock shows 10.22
